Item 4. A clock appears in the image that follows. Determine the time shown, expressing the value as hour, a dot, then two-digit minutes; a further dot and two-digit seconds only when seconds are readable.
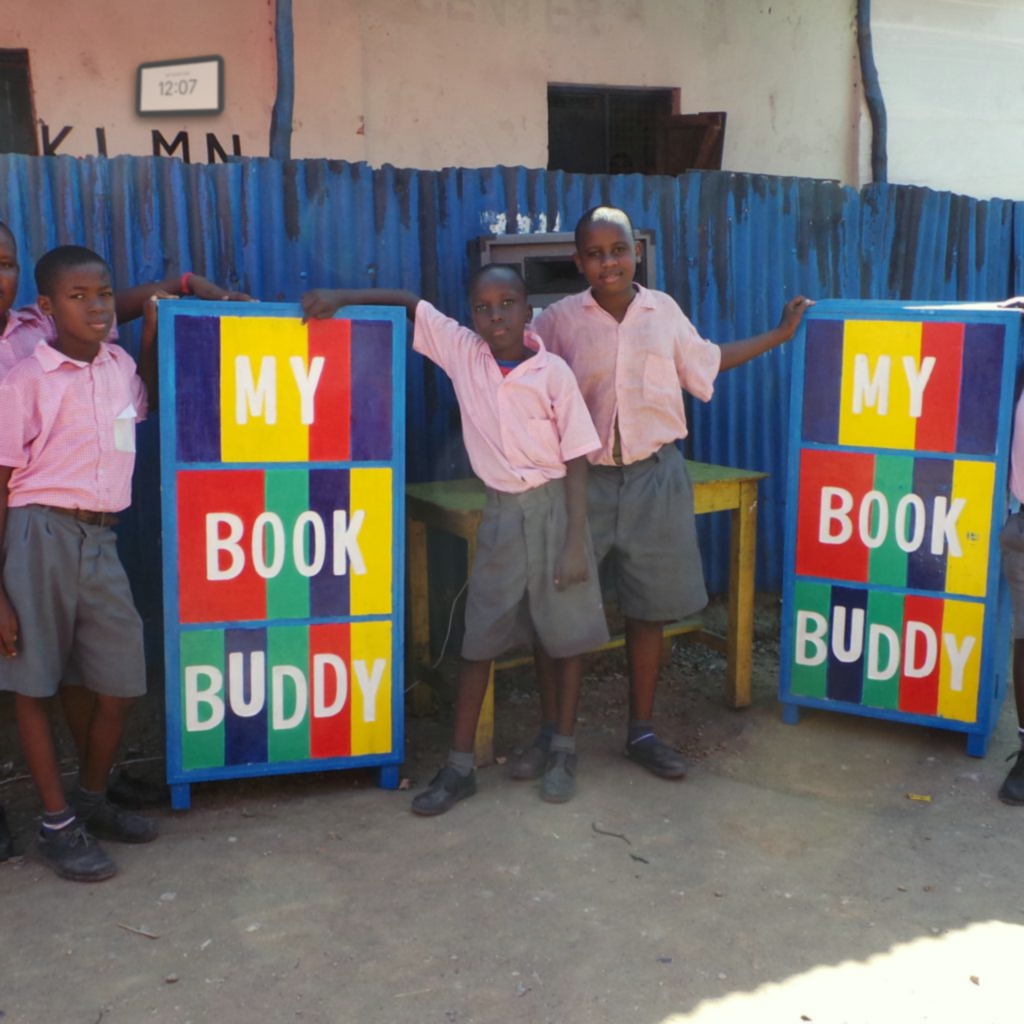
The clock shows 12.07
